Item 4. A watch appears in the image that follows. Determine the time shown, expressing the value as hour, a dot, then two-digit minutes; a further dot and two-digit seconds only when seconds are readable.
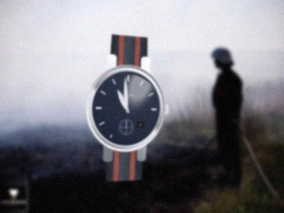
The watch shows 10.59
